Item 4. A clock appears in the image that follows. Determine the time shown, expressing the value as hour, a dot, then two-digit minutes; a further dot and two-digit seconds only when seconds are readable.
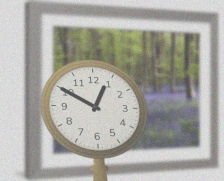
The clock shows 12.50
